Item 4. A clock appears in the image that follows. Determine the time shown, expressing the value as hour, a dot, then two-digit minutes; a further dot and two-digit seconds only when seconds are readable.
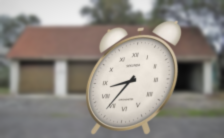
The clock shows 8.36
